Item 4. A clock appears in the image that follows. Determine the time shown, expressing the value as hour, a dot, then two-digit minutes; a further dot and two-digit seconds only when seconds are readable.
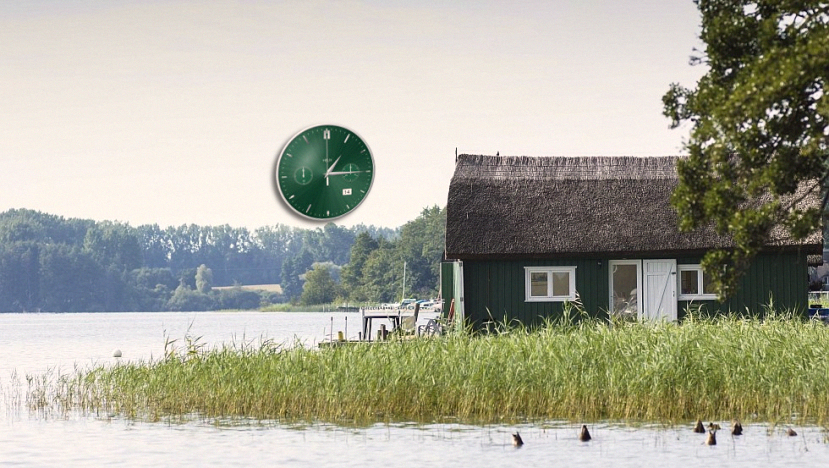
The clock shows 1.15
